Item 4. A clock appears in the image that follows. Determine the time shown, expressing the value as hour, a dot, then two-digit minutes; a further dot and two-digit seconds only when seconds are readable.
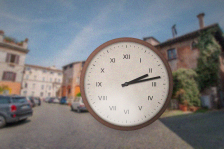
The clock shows 2.13
